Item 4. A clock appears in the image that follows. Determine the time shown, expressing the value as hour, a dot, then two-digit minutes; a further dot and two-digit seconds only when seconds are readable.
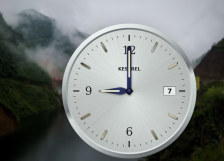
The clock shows 9.00
